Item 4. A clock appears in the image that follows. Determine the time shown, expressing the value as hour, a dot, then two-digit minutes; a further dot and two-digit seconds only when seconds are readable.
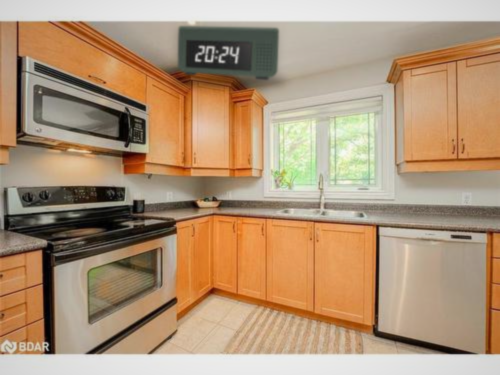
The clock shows 20.24
